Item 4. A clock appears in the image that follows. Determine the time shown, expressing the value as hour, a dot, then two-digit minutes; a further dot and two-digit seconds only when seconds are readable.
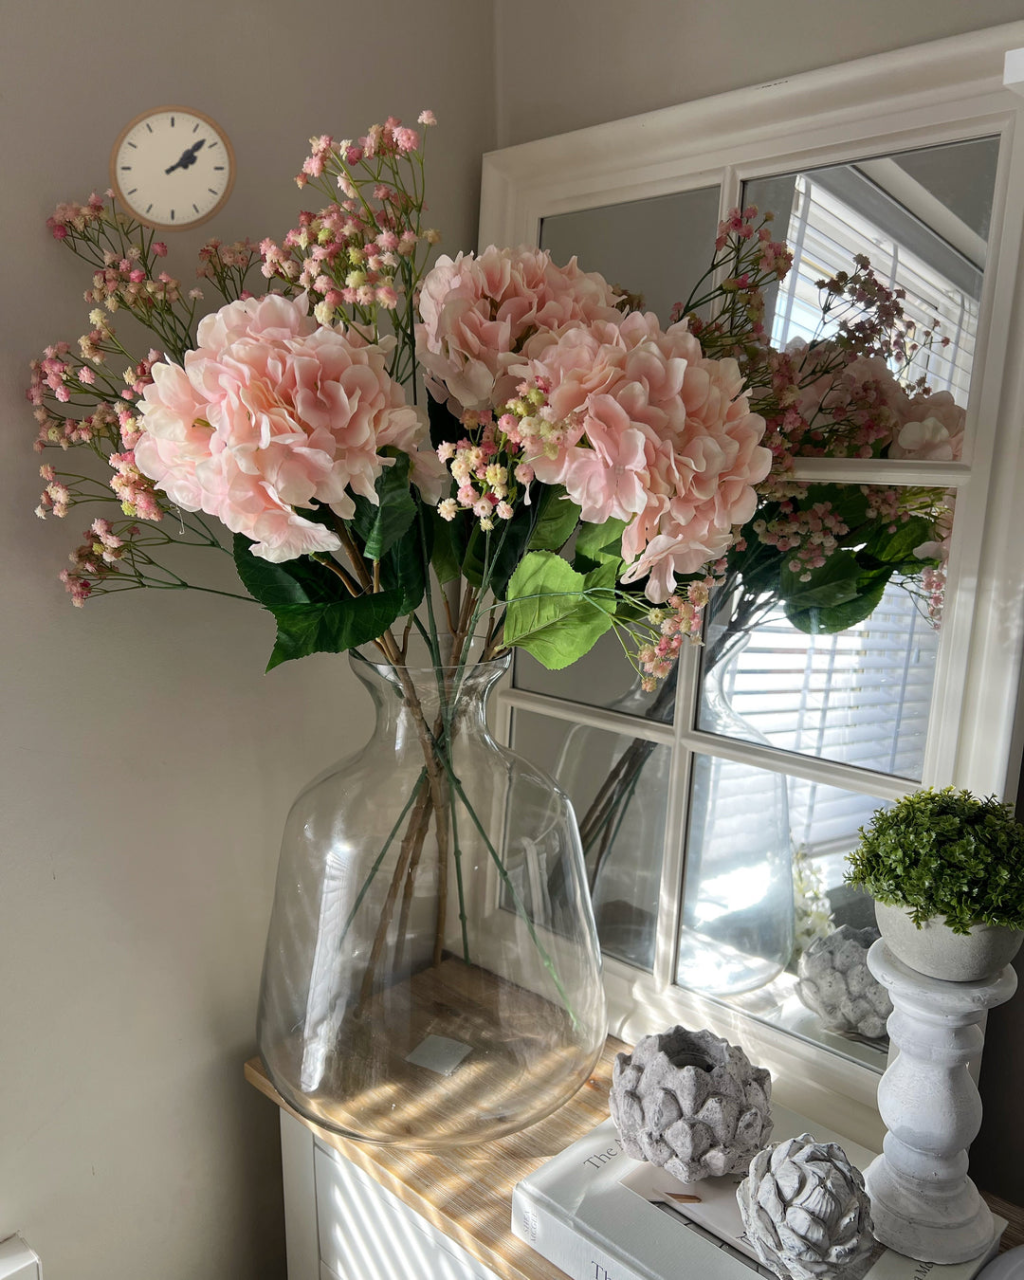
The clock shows 2.08
